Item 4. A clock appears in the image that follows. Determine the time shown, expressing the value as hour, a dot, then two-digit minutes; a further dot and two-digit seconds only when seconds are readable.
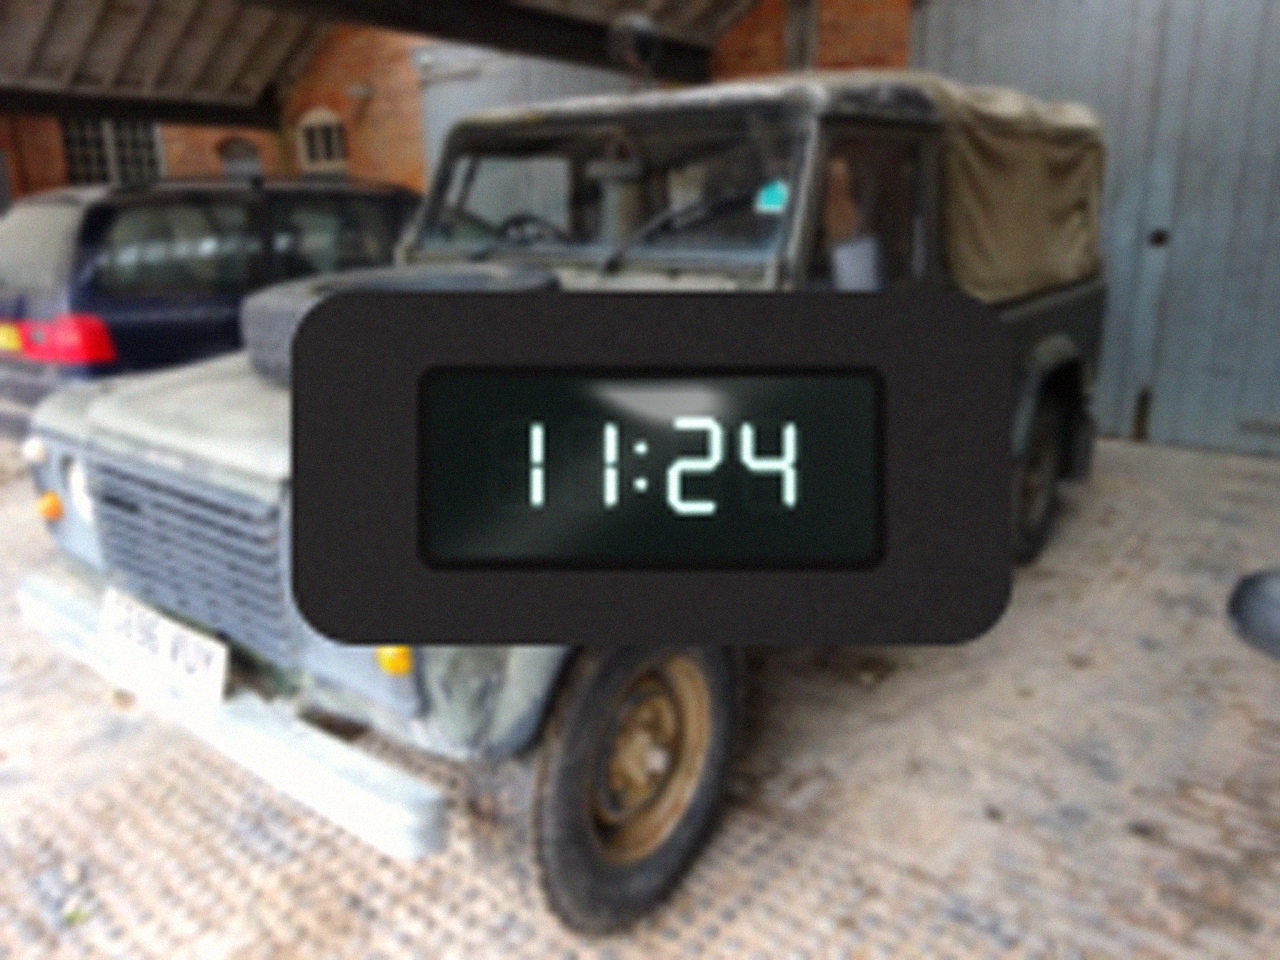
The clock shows 11.24
